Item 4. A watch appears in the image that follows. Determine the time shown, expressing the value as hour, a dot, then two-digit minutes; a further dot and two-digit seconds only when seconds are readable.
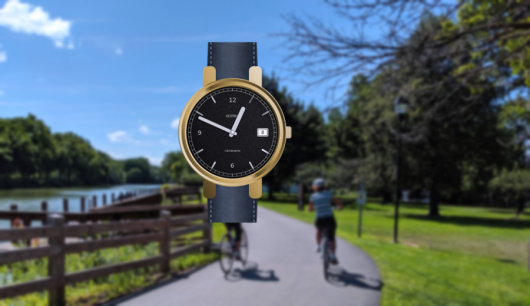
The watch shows 12.49
